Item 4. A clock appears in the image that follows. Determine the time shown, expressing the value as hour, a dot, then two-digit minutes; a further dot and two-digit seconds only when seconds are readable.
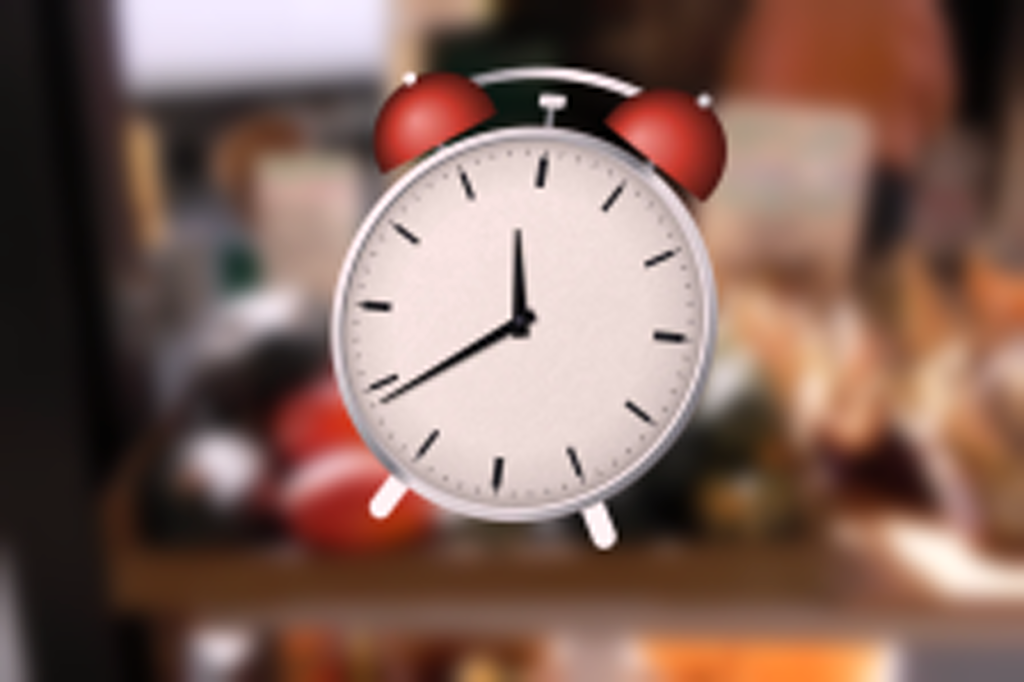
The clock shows 11.39
